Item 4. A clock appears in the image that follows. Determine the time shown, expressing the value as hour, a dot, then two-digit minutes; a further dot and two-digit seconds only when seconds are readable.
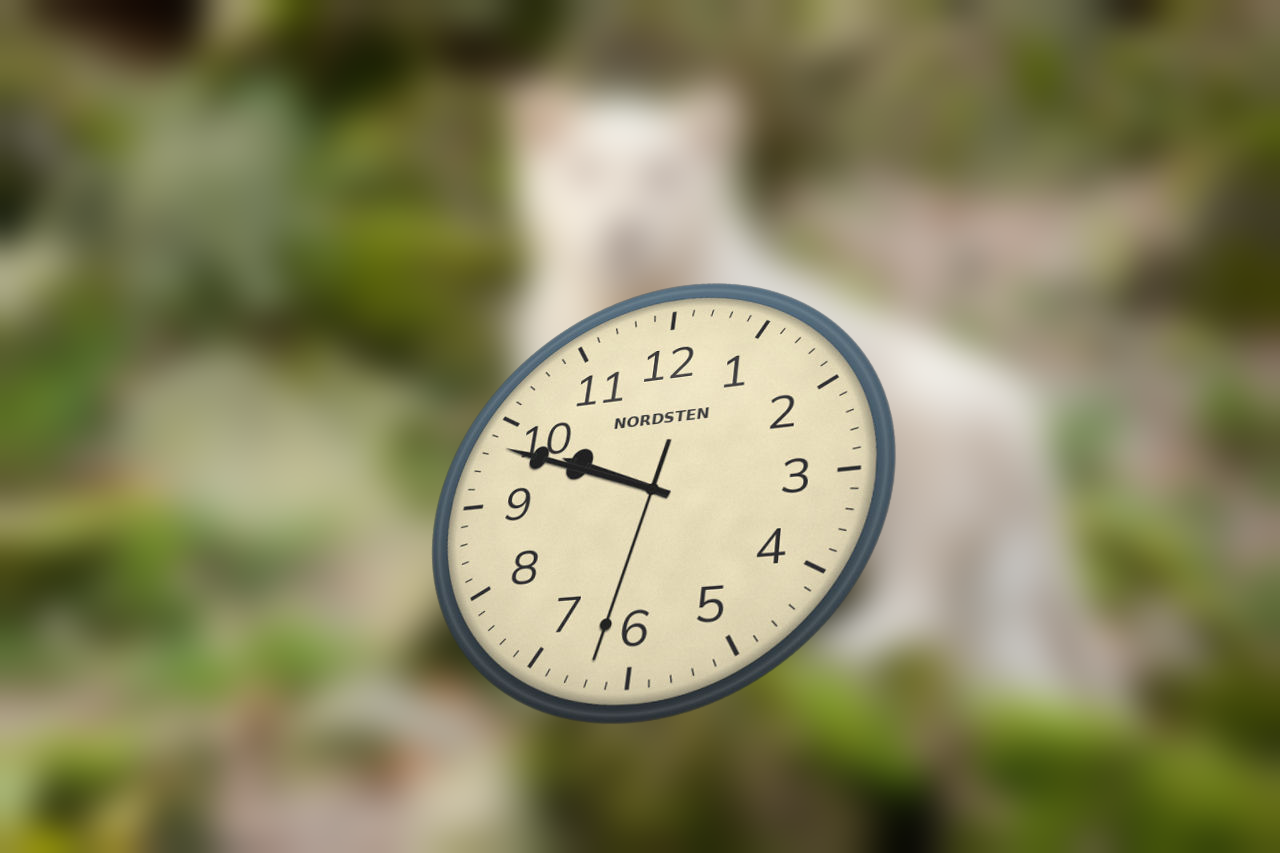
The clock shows 9.48.32
